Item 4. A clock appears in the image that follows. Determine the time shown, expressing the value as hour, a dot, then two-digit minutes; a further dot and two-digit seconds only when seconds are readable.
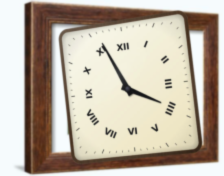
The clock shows 3.56
